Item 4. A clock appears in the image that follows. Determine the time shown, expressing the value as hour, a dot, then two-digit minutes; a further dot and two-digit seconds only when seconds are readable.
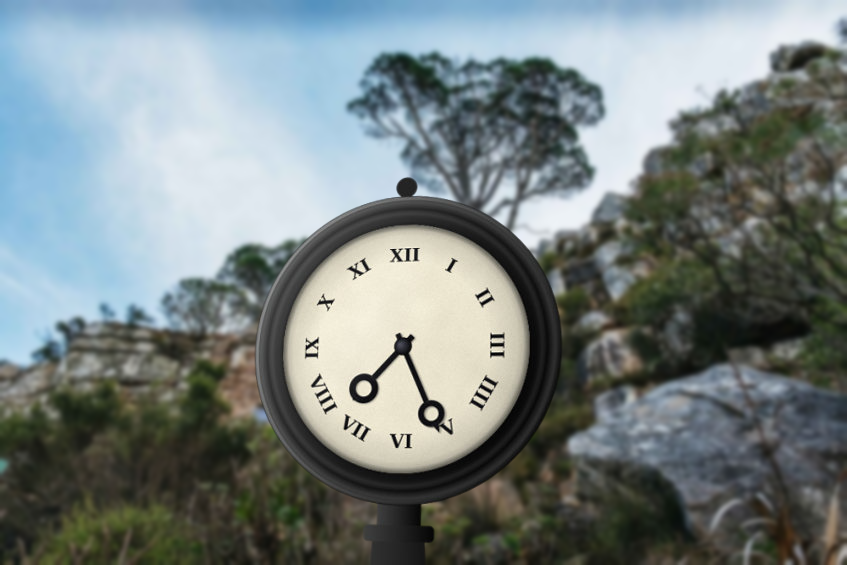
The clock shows 7.26
